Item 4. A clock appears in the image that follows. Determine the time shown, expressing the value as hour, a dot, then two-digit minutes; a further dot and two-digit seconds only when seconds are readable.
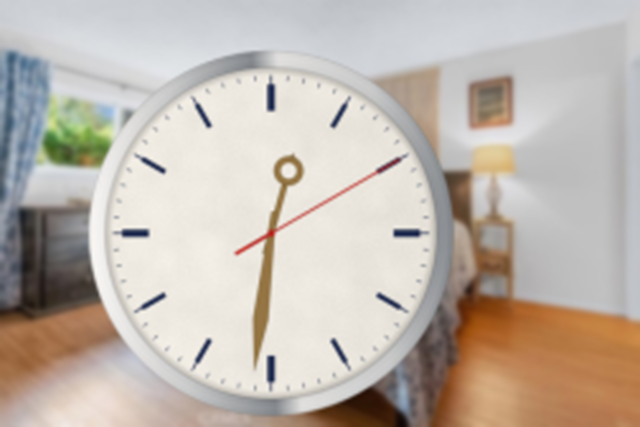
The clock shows 12.31.10
